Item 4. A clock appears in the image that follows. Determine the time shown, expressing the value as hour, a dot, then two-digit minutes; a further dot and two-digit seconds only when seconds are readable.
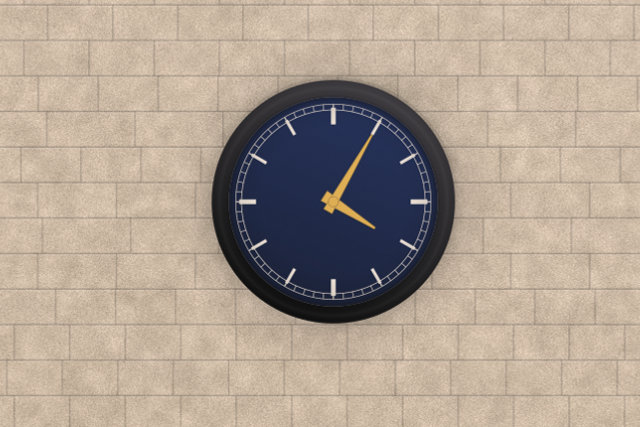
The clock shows 4.05
